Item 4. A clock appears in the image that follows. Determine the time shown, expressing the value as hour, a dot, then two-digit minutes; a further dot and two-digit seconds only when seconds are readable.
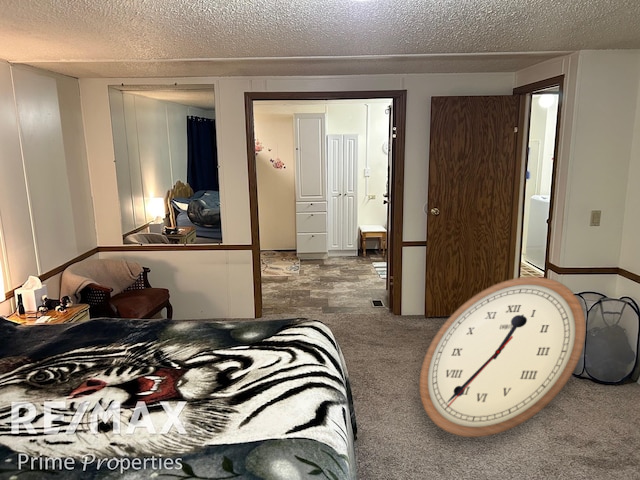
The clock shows 12.35.35
